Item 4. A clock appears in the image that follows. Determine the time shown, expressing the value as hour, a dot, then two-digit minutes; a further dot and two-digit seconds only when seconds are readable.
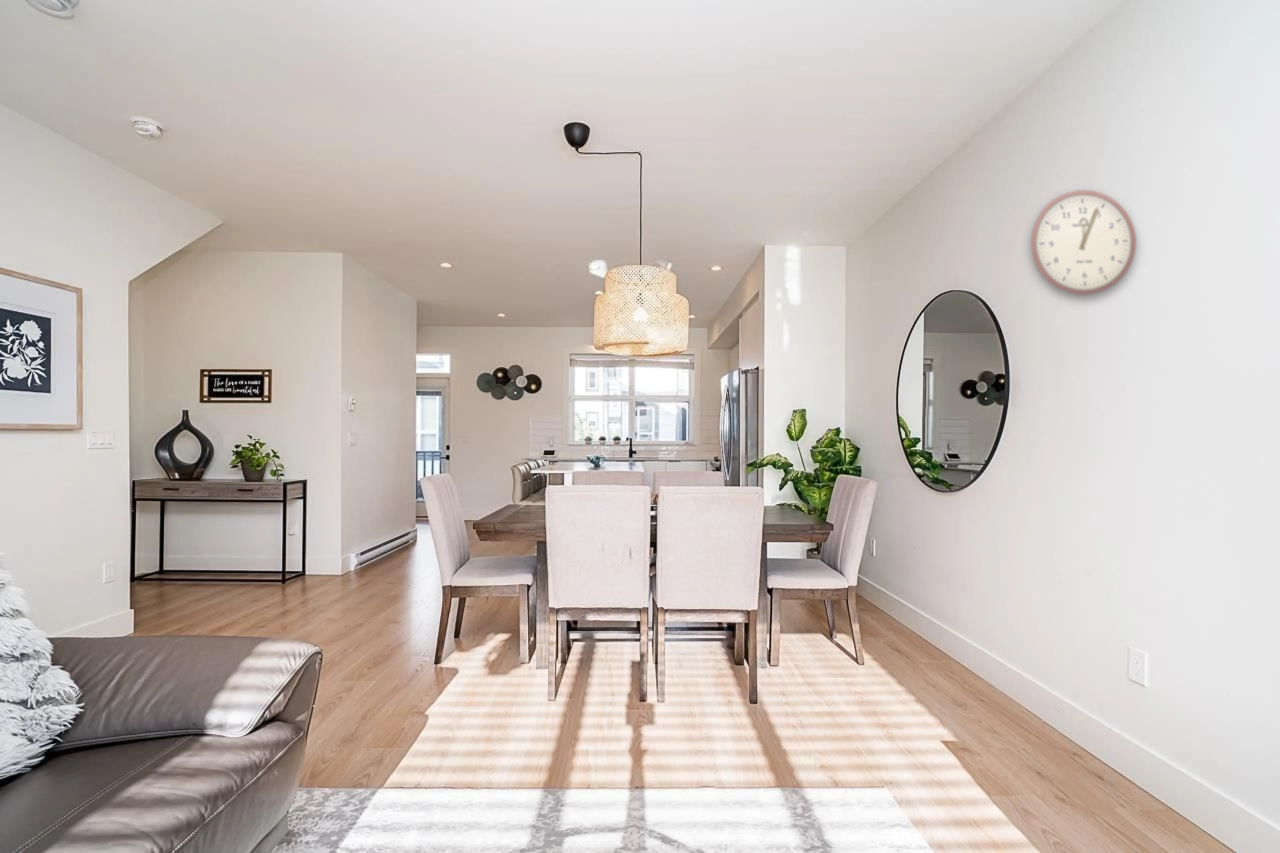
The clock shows 12.04
